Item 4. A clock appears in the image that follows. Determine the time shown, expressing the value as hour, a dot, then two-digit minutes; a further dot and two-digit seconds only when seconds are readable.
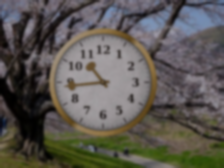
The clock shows 10.44
